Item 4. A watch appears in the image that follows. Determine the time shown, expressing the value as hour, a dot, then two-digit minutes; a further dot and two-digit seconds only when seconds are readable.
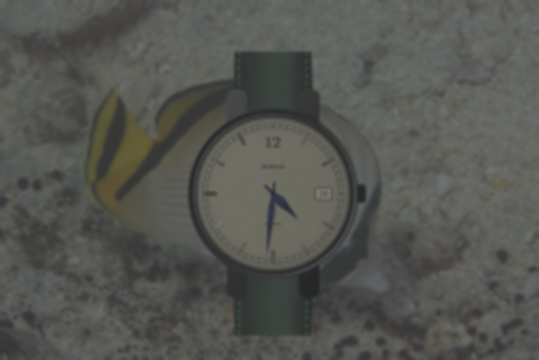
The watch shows 4.31
